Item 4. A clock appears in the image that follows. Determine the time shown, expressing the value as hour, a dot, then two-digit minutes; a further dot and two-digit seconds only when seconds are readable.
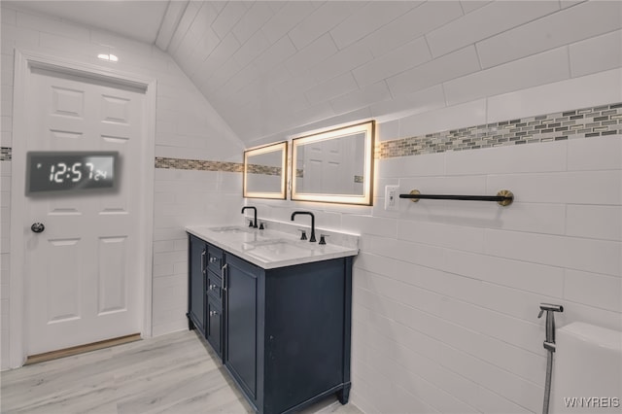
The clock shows 12.57.24
